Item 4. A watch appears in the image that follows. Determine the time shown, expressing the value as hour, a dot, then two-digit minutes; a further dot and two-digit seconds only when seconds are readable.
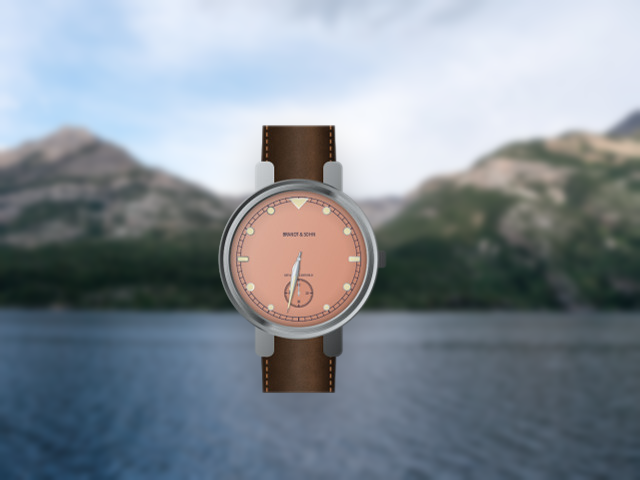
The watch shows 6.32
